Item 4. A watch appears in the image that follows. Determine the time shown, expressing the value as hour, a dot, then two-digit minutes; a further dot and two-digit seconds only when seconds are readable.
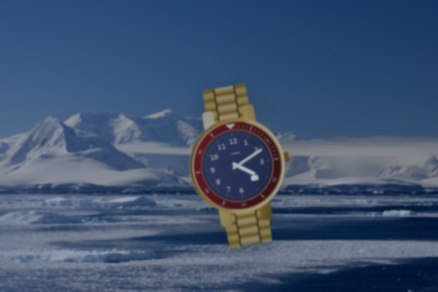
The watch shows 4.11
